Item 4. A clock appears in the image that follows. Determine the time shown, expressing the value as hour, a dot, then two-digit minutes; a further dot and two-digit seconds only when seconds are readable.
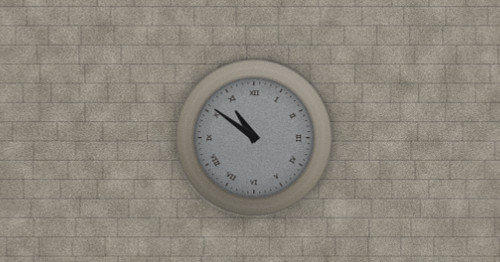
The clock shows 10.51
